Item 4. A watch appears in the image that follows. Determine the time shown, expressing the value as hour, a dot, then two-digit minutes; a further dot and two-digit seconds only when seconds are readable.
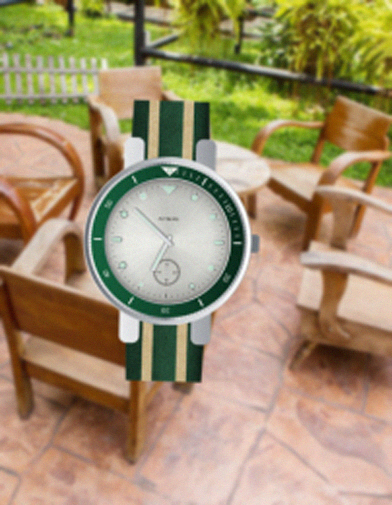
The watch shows 6.52
